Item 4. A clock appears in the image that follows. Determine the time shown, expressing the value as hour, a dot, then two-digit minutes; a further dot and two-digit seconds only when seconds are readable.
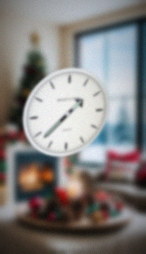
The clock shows 1.38
